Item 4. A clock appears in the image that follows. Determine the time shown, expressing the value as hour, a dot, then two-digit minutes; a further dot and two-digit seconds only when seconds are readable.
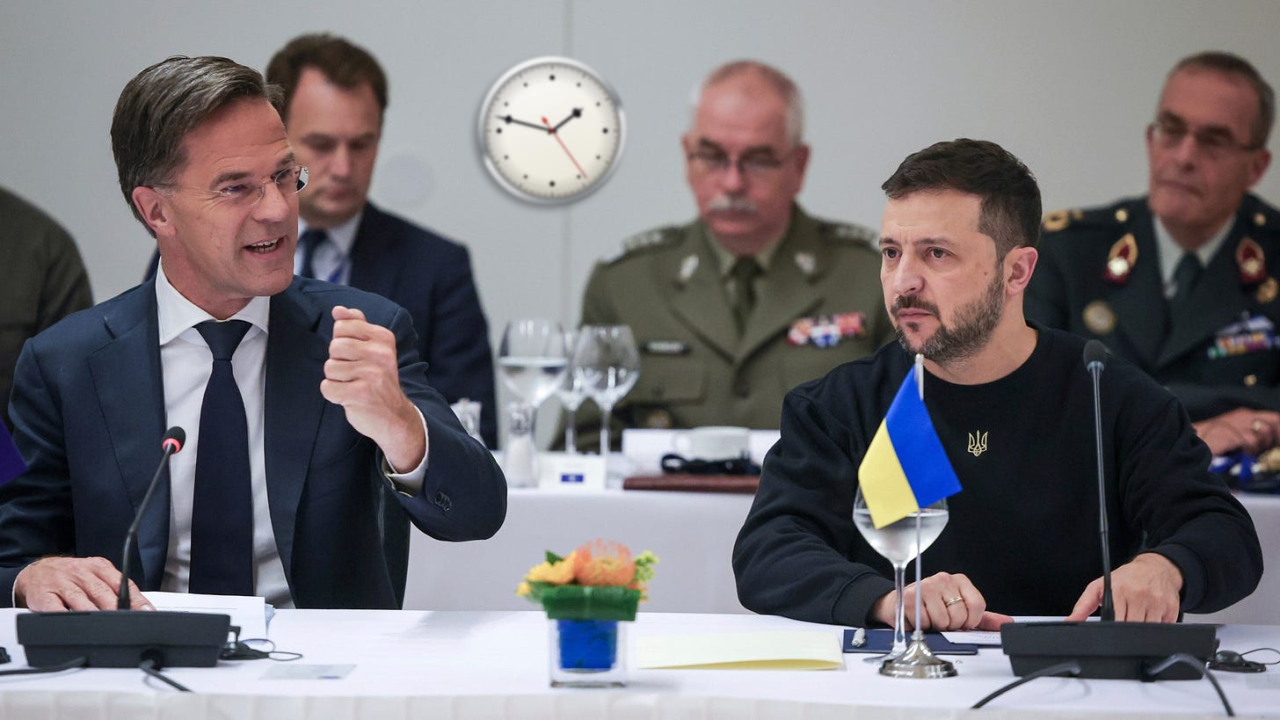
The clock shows 1.47.24
